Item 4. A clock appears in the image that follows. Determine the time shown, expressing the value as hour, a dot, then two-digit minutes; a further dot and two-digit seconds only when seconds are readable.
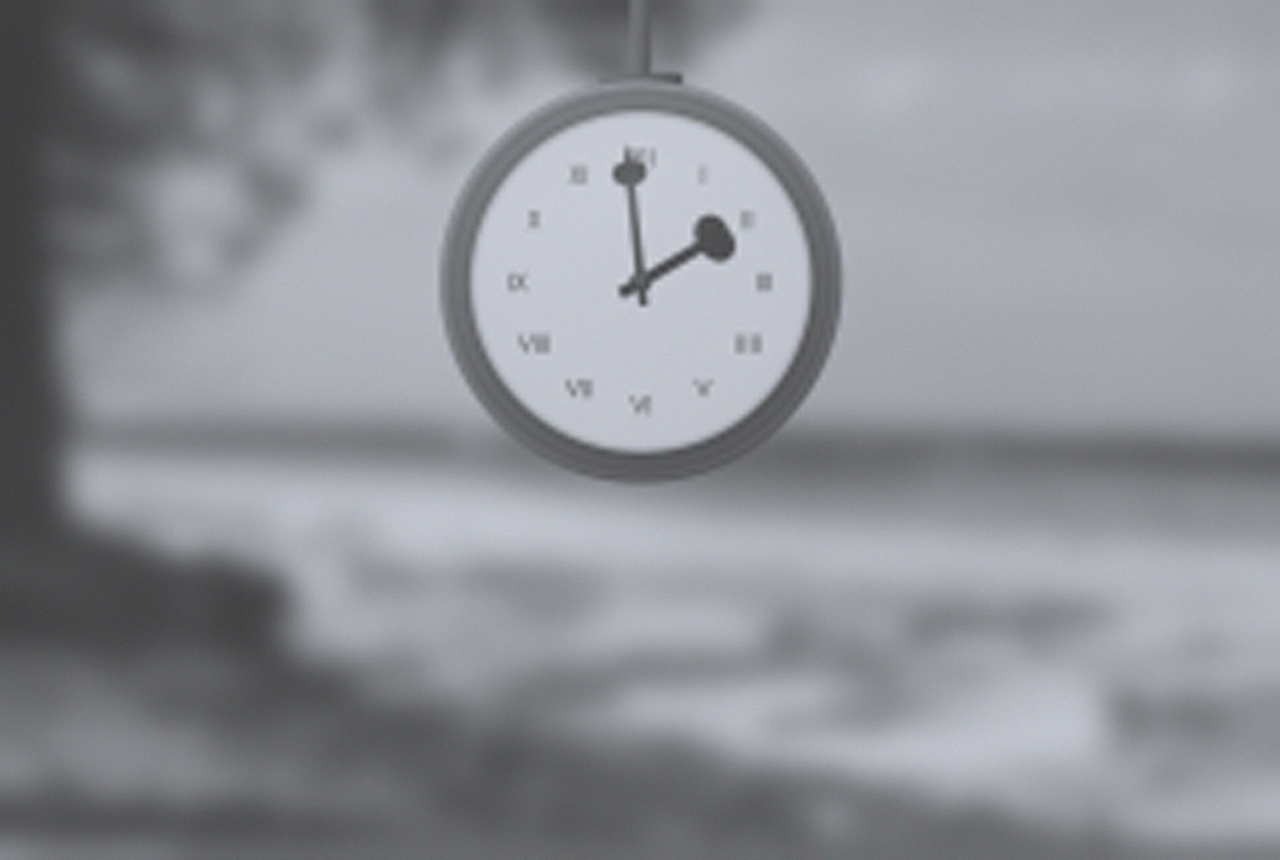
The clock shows 1.59
